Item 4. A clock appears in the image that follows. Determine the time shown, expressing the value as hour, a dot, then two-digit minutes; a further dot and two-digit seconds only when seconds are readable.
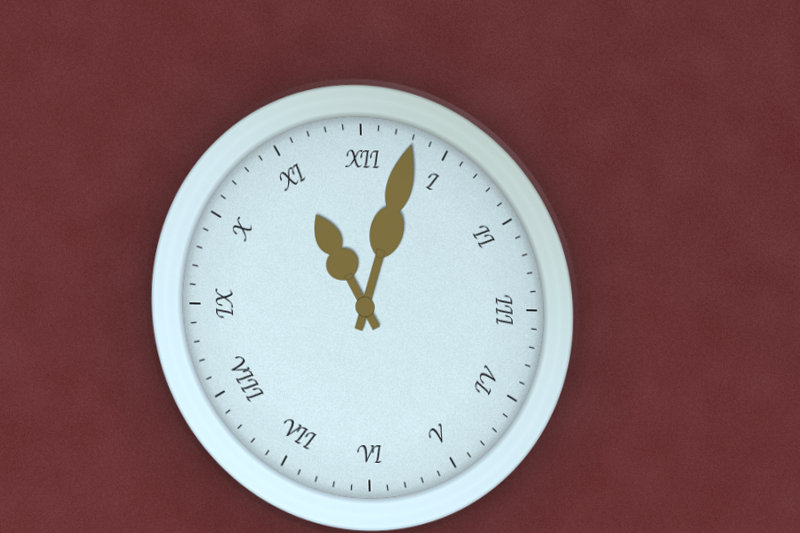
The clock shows 11.03
